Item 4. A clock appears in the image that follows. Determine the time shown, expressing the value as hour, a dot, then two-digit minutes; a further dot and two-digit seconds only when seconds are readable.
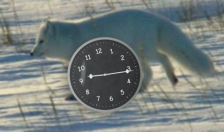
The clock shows 9.16
